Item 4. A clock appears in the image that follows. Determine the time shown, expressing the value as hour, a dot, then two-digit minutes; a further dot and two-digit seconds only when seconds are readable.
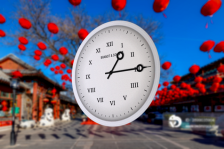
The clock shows 1.15
